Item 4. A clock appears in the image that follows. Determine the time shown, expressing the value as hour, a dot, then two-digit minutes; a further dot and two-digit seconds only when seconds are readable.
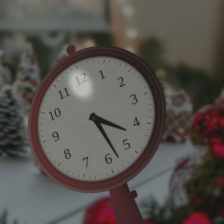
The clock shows 4.28
